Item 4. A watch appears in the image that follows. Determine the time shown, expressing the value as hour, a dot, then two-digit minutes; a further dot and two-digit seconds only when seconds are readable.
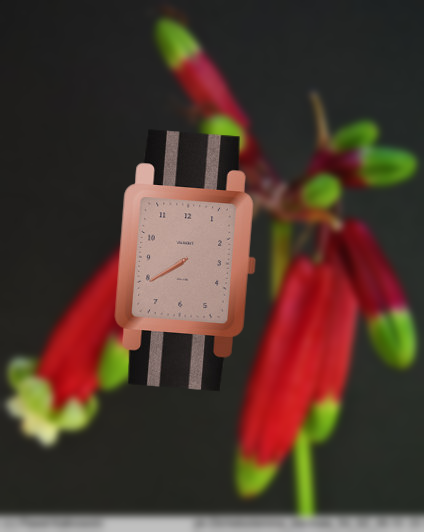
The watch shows 7.39
